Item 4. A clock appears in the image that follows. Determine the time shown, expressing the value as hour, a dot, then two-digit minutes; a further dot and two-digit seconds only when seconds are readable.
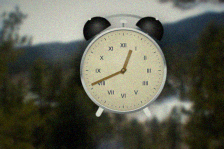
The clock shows 12.41
